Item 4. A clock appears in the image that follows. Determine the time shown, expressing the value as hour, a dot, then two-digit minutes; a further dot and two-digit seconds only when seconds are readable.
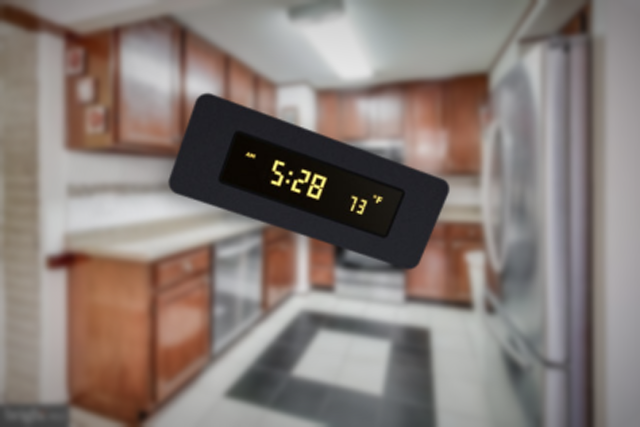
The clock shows 5.28
